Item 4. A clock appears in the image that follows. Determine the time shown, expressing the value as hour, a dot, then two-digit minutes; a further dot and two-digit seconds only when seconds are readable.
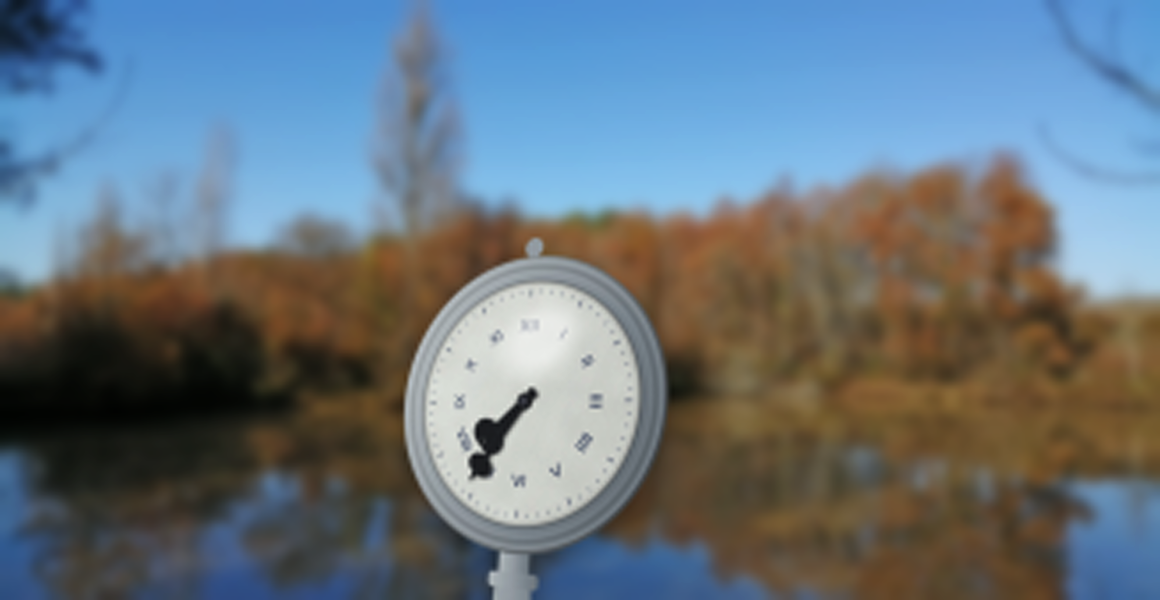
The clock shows 7.36
